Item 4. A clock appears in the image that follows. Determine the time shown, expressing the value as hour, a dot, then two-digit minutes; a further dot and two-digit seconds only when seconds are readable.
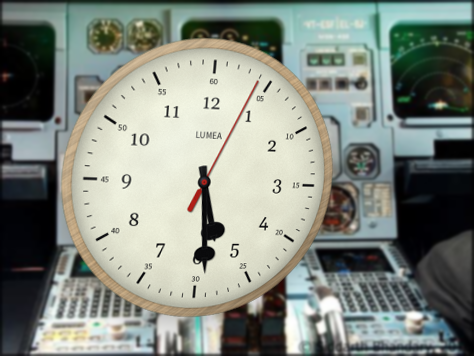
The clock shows 5.29.04
